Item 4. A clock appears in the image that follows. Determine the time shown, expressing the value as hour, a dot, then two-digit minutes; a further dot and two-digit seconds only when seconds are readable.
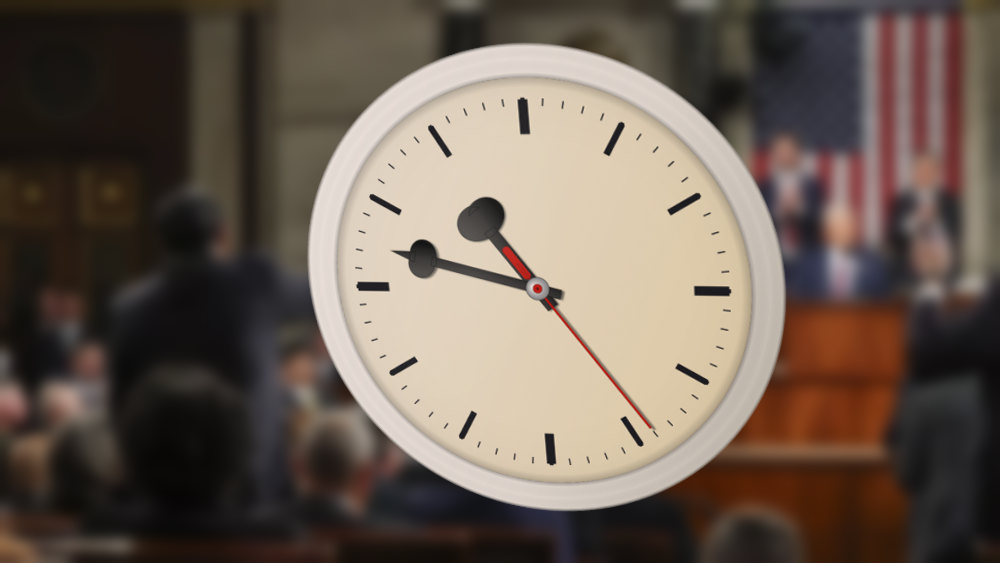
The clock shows 10.47.24
